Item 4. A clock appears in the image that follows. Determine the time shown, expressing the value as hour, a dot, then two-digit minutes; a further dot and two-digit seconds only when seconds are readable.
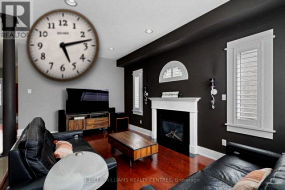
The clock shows 5.13
